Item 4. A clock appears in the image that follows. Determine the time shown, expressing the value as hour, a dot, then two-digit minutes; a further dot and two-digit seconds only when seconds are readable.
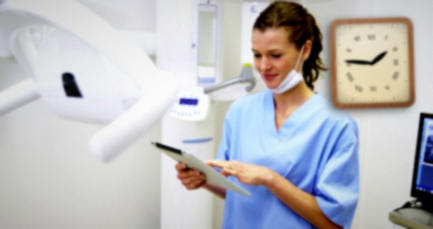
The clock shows 1.46
